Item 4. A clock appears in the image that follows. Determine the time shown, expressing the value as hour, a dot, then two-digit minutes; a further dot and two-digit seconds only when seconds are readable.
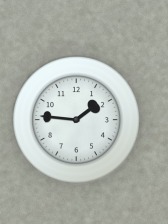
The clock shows 1.46
